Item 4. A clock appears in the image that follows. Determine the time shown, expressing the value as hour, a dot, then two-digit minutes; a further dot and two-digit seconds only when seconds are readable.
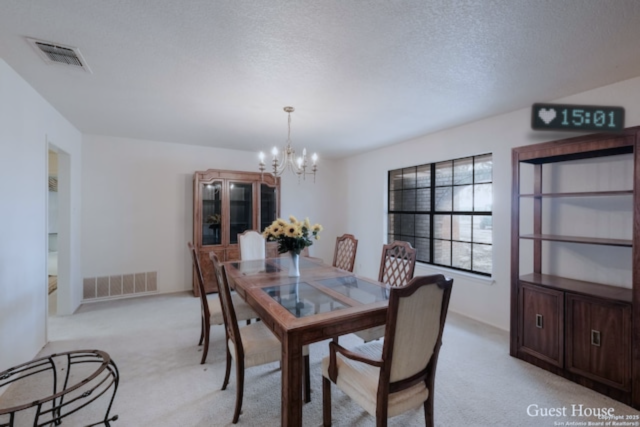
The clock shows 15.01
